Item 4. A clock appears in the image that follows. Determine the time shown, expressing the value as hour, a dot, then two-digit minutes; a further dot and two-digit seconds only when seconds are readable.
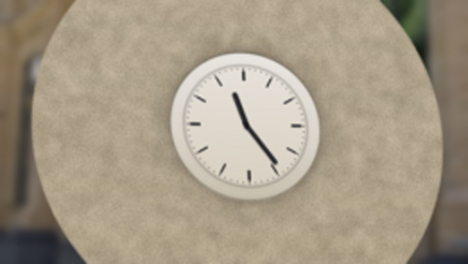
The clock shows 11.24
